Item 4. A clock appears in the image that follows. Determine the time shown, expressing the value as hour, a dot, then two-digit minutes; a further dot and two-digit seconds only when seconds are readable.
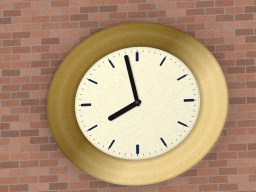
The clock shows 7.58
